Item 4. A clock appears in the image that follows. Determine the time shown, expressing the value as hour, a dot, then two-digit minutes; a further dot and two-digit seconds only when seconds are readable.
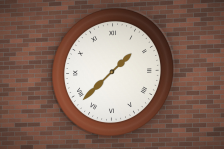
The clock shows 1.38
